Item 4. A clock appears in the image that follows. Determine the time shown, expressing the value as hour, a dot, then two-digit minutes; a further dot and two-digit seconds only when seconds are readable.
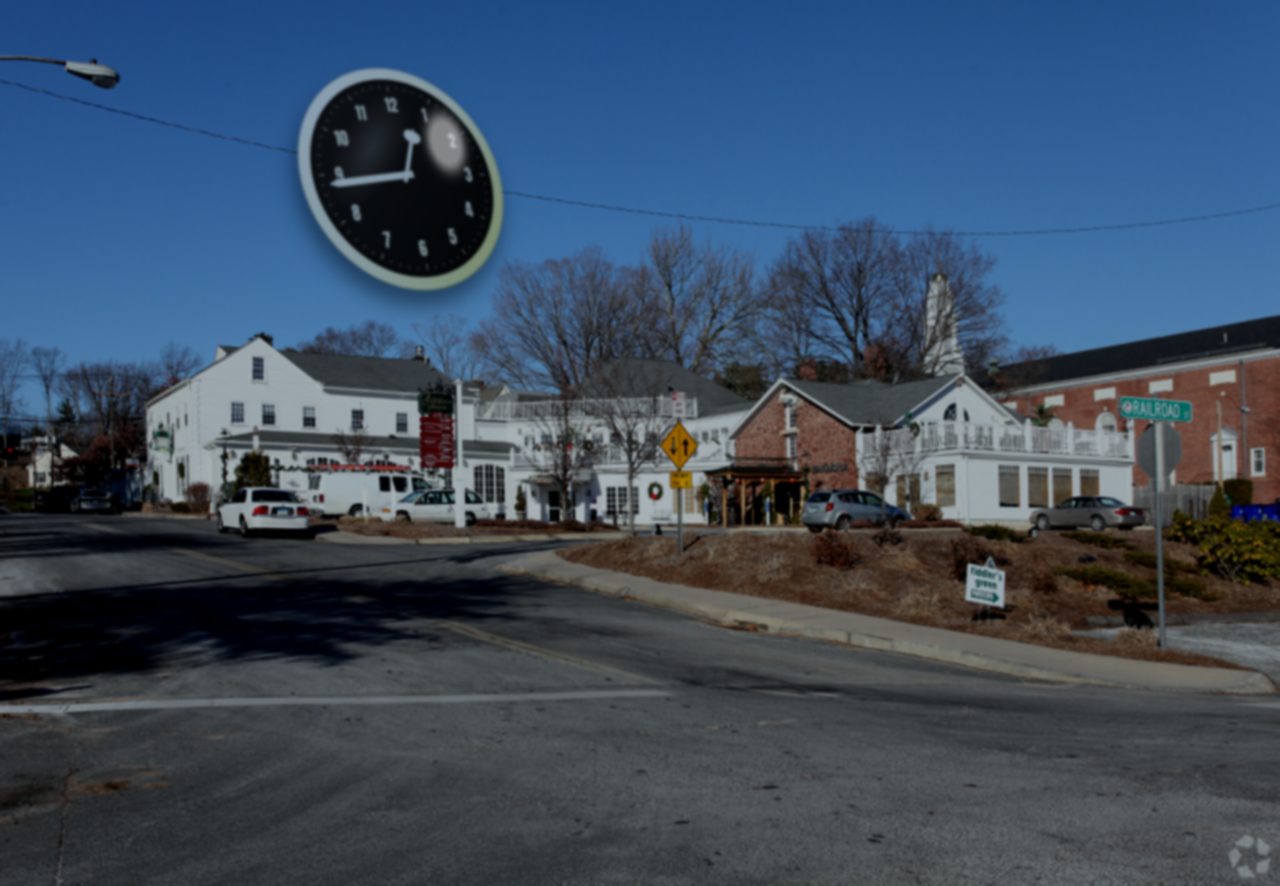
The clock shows 12.44
